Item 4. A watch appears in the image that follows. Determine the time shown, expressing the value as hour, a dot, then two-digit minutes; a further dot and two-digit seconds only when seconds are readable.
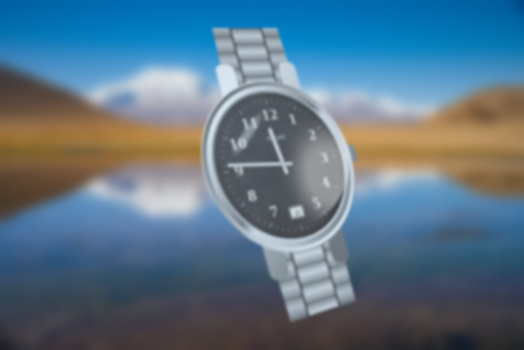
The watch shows 11.46
